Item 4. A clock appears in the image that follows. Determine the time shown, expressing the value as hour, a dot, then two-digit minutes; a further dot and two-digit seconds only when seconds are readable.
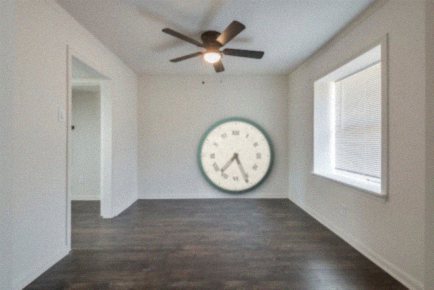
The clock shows 7.26
